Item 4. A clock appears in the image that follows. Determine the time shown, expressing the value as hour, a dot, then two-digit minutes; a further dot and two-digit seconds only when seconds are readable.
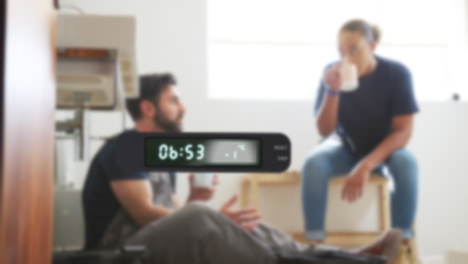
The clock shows 6.53
